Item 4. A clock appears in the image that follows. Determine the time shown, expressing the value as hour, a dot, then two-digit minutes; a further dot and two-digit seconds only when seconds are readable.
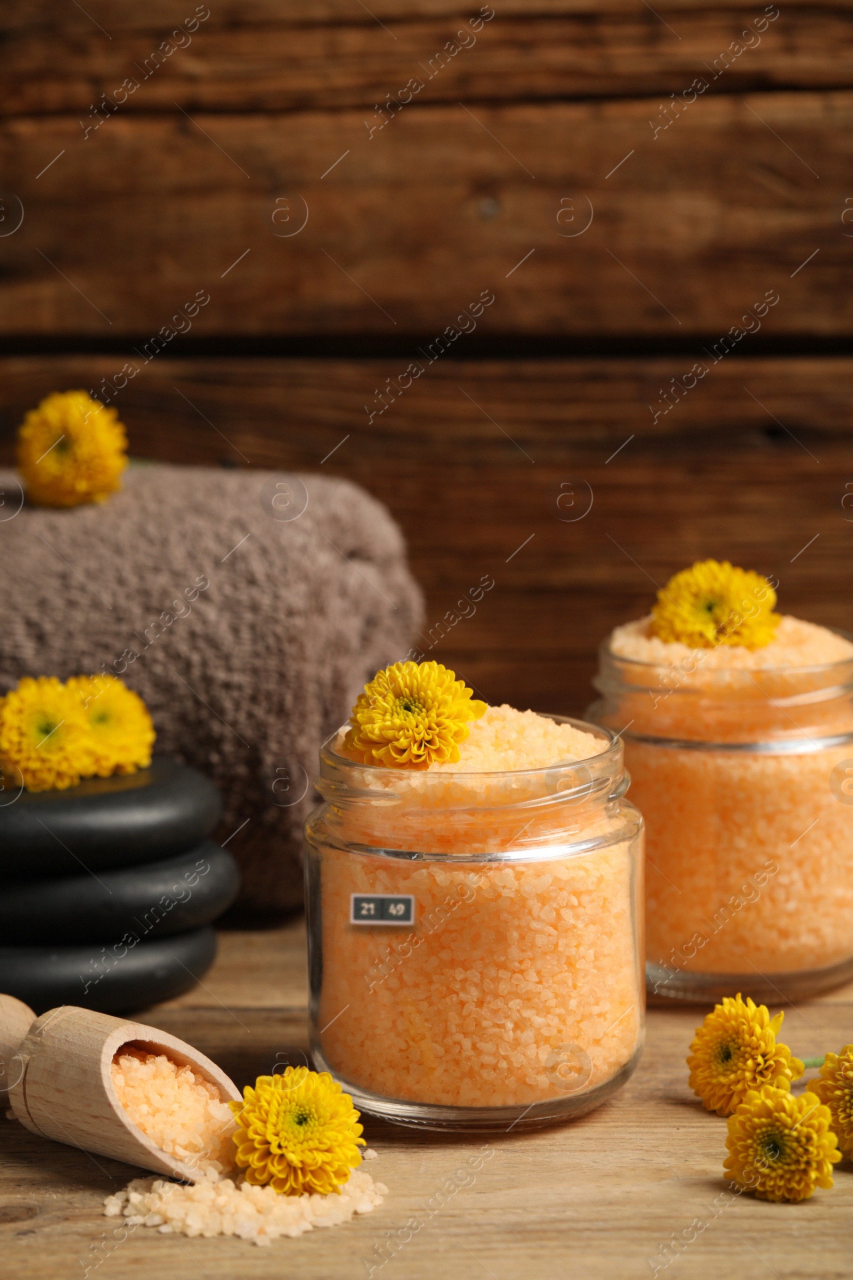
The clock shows 21.49
